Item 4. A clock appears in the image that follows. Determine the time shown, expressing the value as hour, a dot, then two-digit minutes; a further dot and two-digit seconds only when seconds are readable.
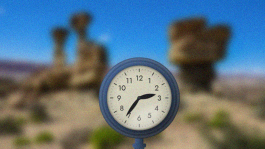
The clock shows 2.36
